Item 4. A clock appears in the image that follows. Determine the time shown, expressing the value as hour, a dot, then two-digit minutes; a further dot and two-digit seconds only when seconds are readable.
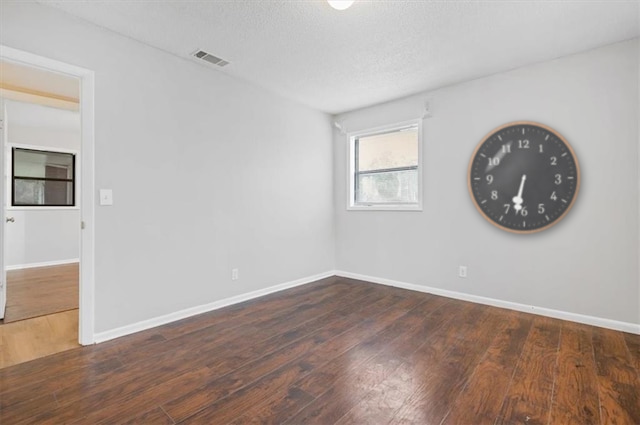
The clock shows 6.32
